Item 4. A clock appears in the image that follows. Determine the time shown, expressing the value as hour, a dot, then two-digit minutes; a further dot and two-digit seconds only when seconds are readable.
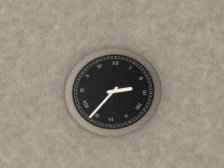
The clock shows 2.36
